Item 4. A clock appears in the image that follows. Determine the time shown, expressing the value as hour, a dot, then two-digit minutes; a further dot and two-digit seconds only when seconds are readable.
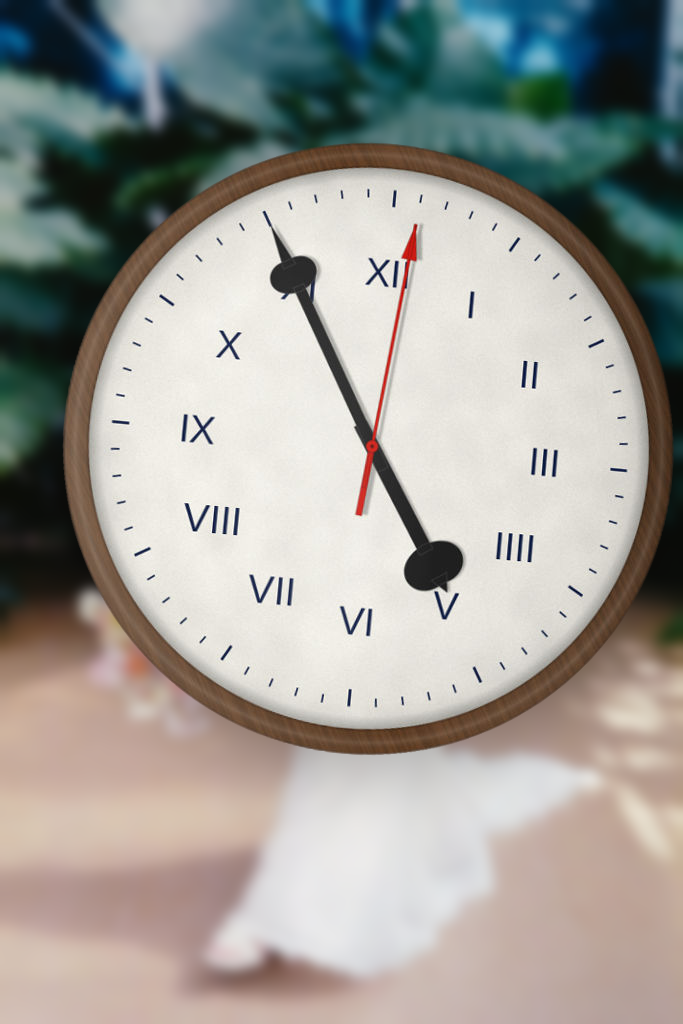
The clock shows 4.55.01
